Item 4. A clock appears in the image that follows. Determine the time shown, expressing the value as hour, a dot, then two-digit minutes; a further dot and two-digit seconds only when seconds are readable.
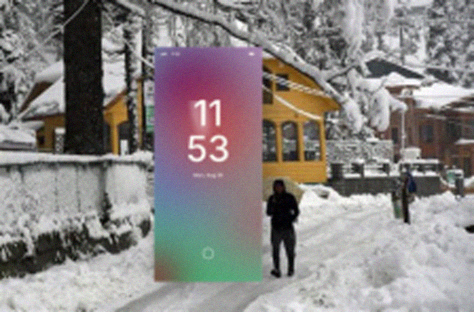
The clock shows 11.53
